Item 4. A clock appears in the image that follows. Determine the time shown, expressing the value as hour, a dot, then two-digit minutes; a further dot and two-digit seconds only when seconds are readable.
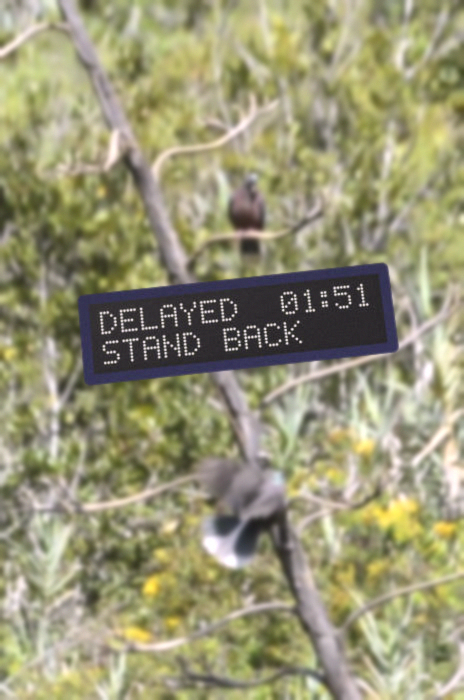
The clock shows 1.51
